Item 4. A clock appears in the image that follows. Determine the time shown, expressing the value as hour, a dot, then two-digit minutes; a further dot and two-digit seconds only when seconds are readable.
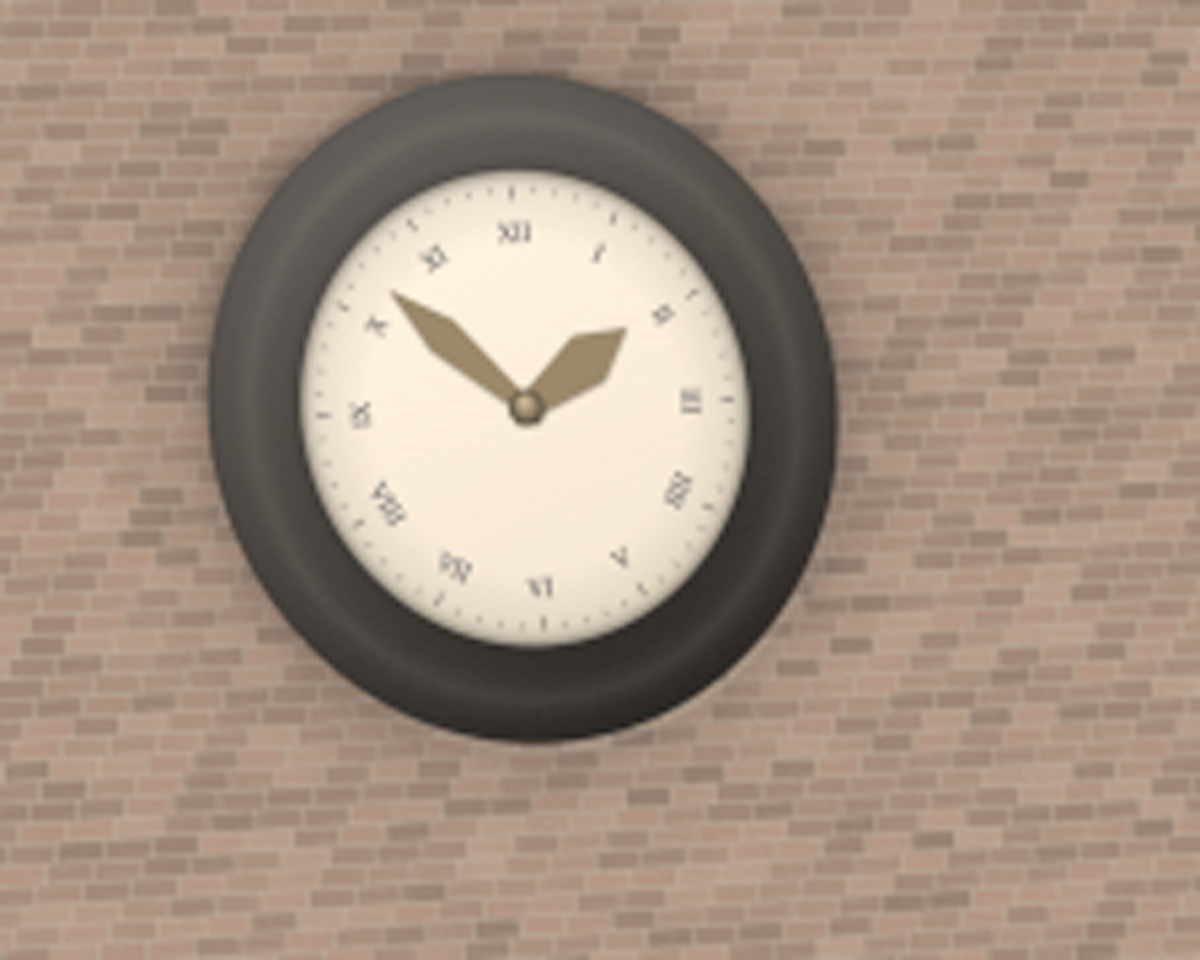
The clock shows 1.52
